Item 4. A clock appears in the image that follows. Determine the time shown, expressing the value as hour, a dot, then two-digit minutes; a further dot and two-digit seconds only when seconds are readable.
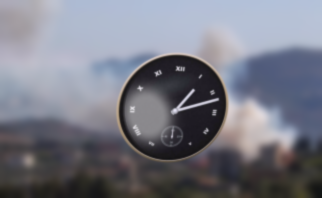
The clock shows 1.12
